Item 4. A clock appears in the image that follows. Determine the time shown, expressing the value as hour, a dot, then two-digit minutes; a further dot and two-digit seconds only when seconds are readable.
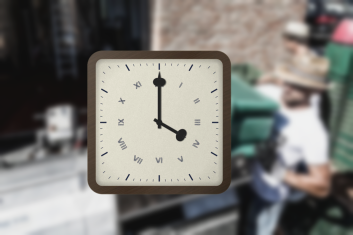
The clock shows 4.00
